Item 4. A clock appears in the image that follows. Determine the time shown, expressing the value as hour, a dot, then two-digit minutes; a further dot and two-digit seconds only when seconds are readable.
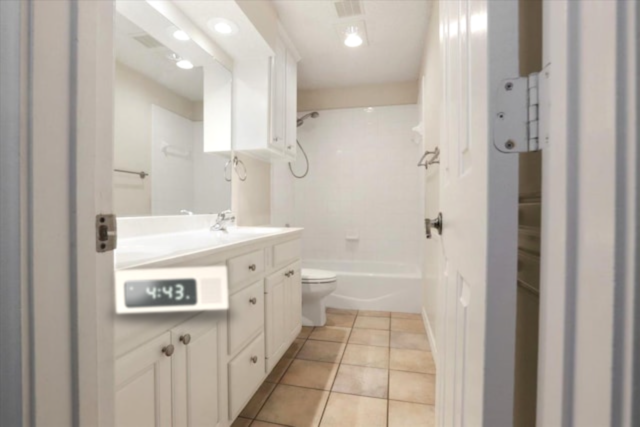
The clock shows 4.43
